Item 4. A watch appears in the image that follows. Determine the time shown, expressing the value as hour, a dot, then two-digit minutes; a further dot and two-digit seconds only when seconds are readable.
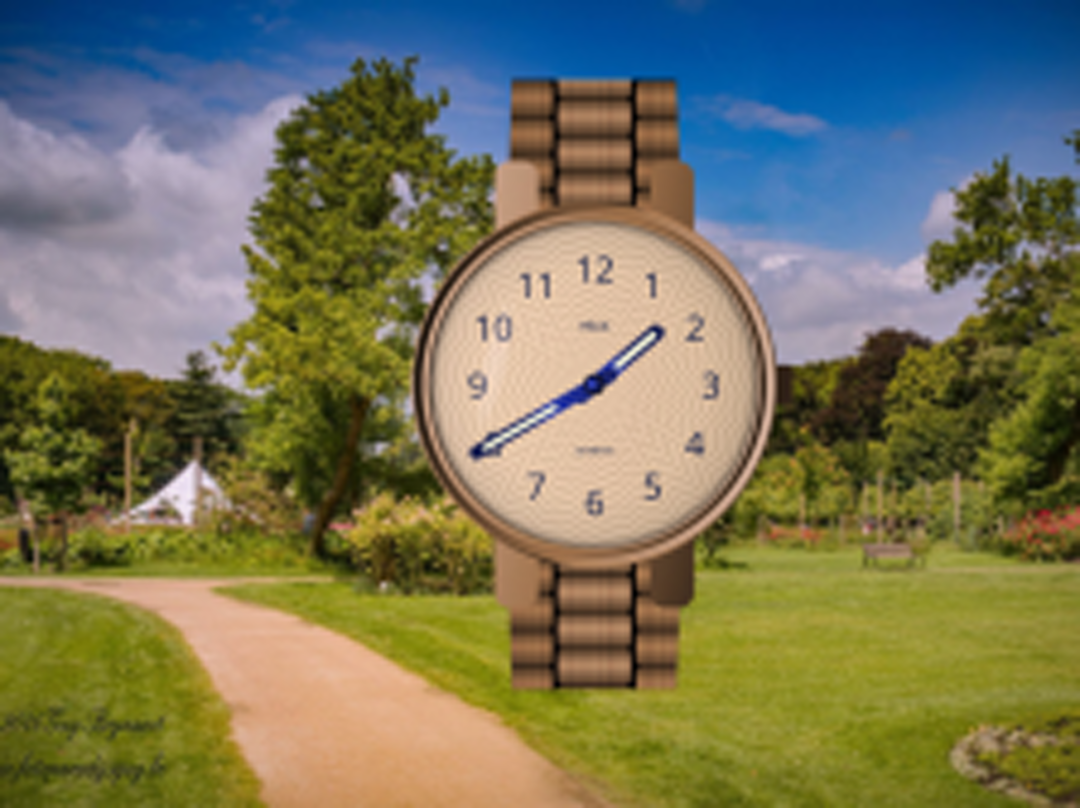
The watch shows 1.40
